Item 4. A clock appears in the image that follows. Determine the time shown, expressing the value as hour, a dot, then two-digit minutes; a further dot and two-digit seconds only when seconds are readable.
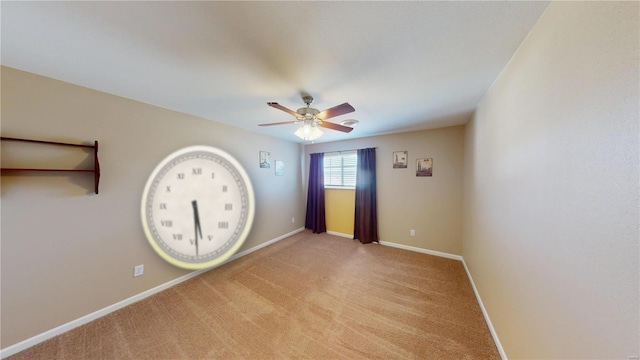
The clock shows 5.29
